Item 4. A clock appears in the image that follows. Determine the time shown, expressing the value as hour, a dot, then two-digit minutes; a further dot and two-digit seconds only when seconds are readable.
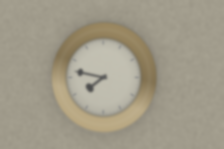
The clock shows 7.47
